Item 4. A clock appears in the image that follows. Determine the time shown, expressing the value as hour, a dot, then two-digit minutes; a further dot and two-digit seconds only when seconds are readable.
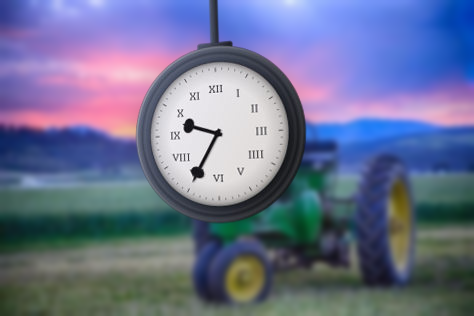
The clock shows 9.35
